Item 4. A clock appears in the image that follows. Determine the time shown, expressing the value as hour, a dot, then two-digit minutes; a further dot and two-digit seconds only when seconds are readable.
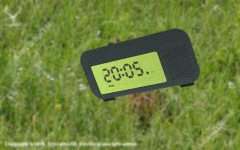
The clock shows 20.05
